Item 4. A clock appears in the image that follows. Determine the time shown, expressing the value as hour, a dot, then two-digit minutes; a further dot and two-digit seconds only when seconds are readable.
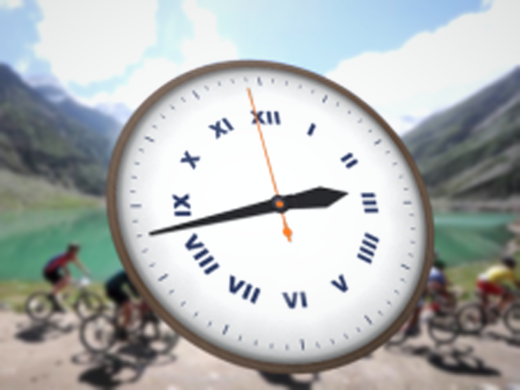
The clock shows 2.42.59
